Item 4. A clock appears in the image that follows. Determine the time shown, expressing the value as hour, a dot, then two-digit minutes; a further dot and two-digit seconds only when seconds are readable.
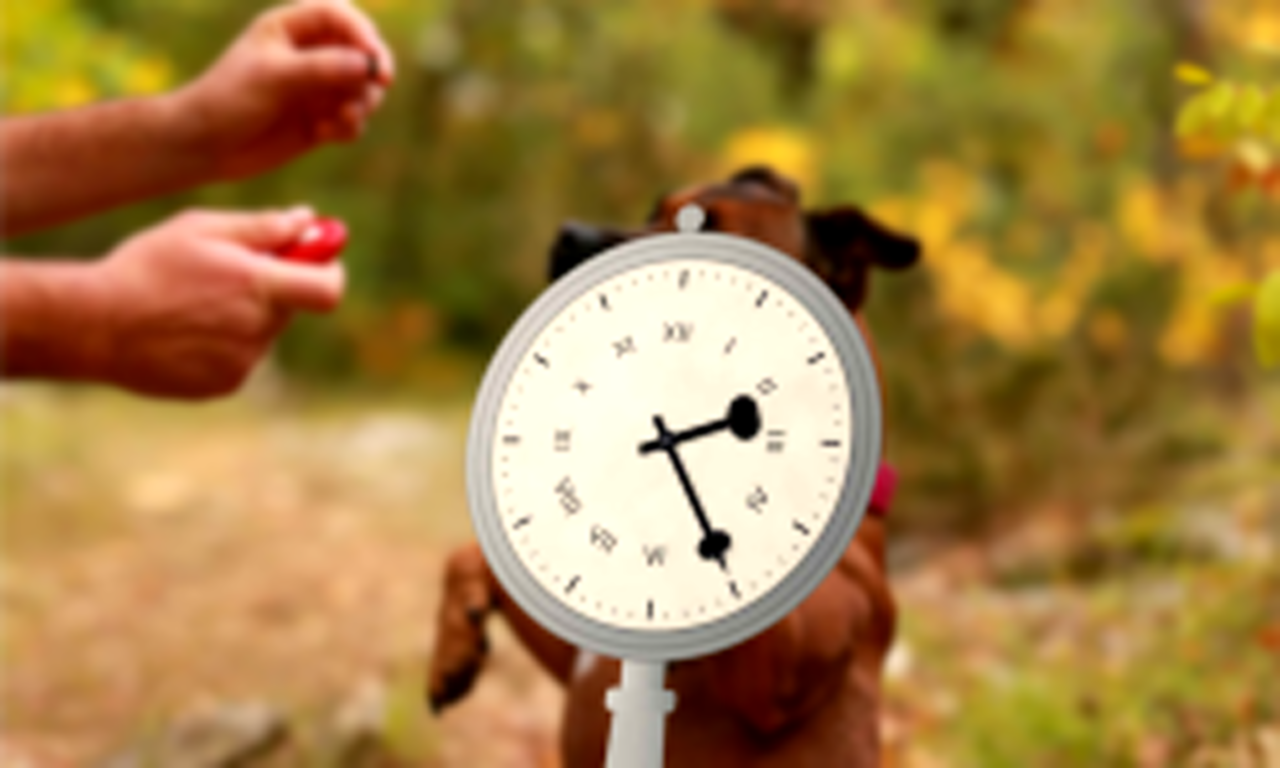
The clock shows 2.25
